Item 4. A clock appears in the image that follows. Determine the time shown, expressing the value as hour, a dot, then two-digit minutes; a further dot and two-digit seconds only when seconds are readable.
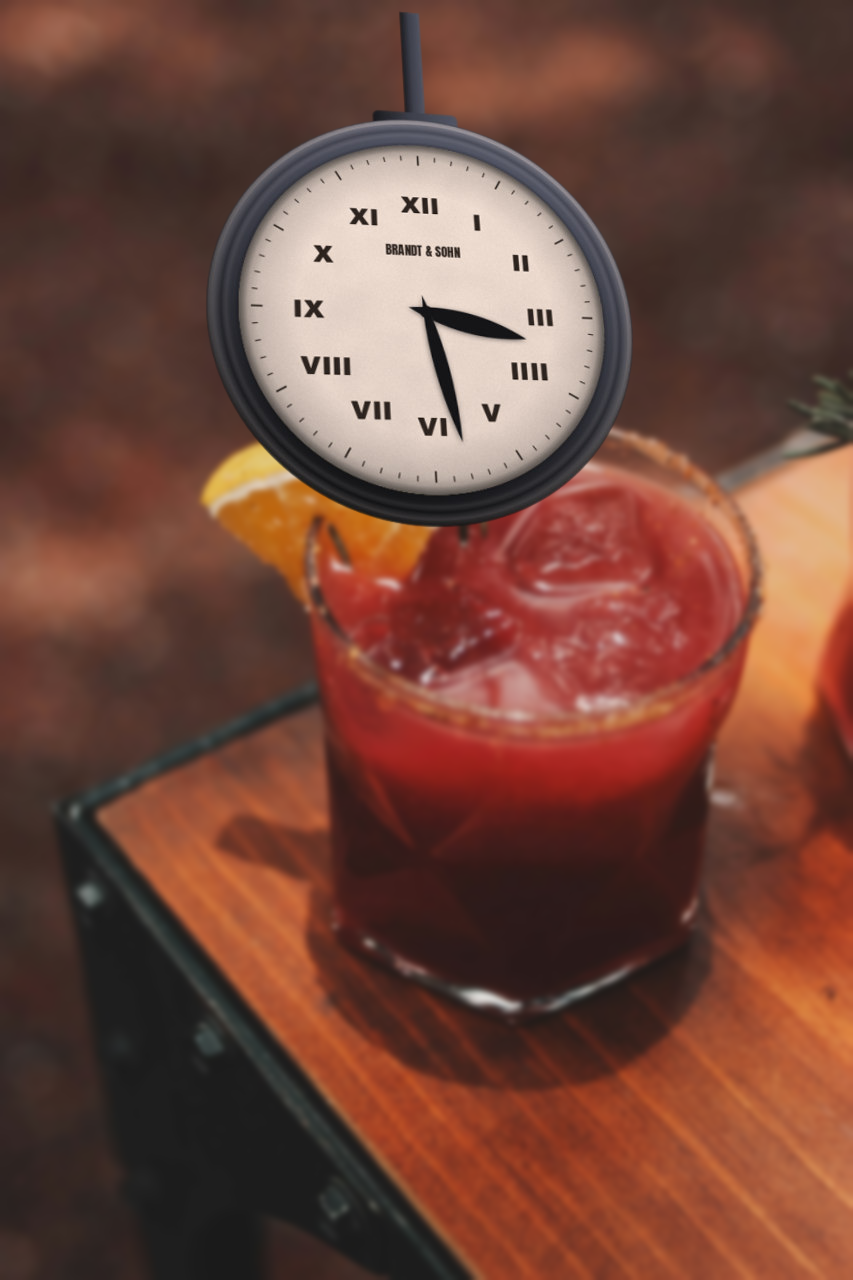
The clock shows 3.28
